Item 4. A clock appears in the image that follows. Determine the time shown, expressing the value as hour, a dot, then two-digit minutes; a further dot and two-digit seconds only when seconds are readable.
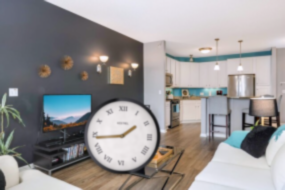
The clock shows 1.44
